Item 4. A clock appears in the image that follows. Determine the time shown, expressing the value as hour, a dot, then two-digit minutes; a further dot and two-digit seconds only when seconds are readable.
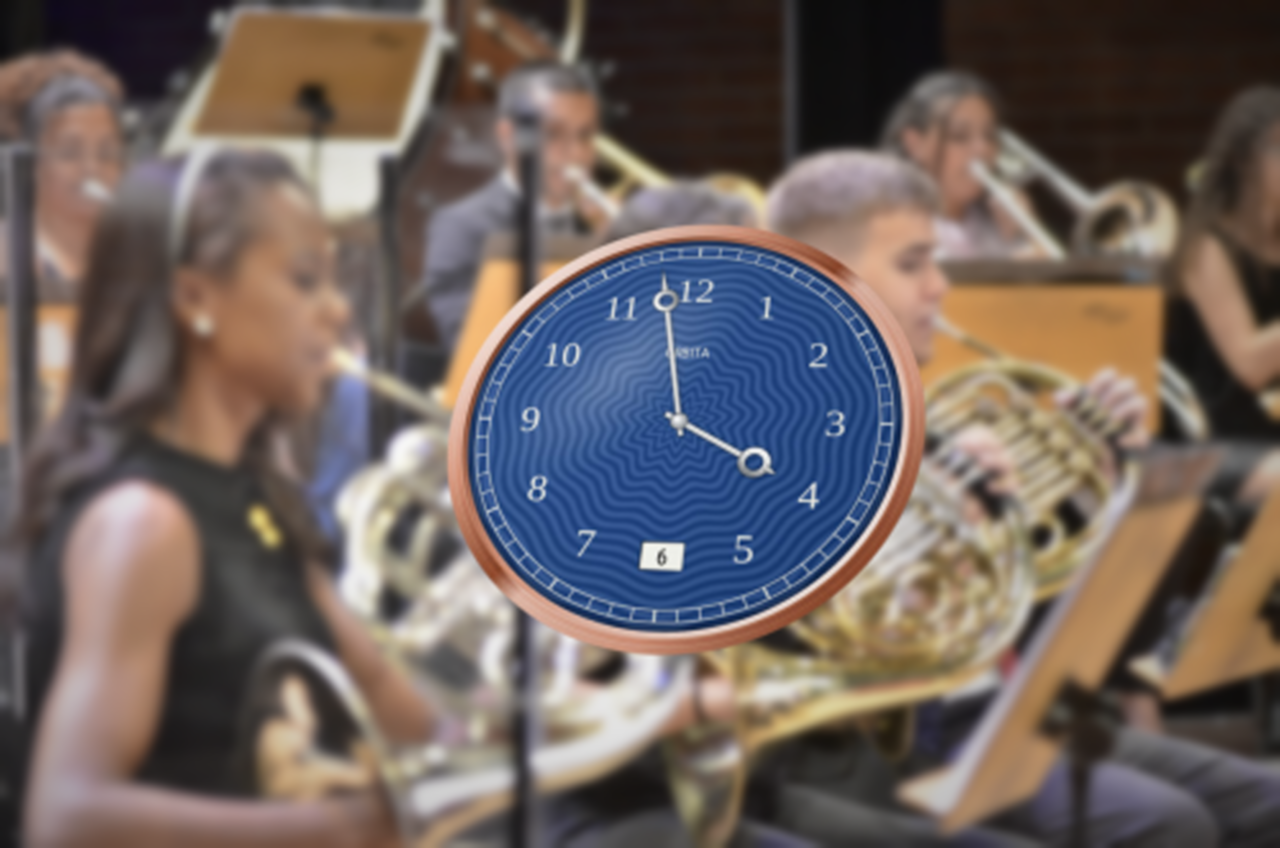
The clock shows 3.58
